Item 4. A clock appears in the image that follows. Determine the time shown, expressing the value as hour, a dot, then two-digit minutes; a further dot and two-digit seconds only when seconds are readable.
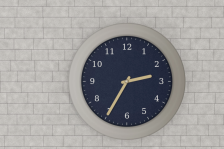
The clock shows 2.35
